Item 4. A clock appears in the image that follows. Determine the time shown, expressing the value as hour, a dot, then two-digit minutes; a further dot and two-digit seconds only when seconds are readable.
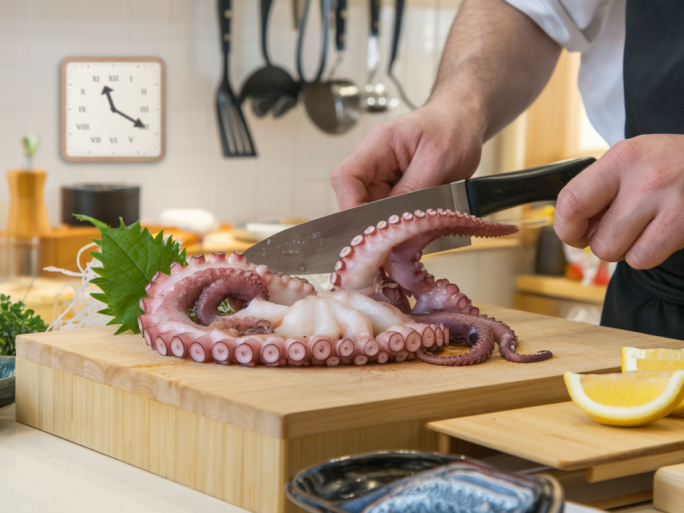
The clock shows 11.20
